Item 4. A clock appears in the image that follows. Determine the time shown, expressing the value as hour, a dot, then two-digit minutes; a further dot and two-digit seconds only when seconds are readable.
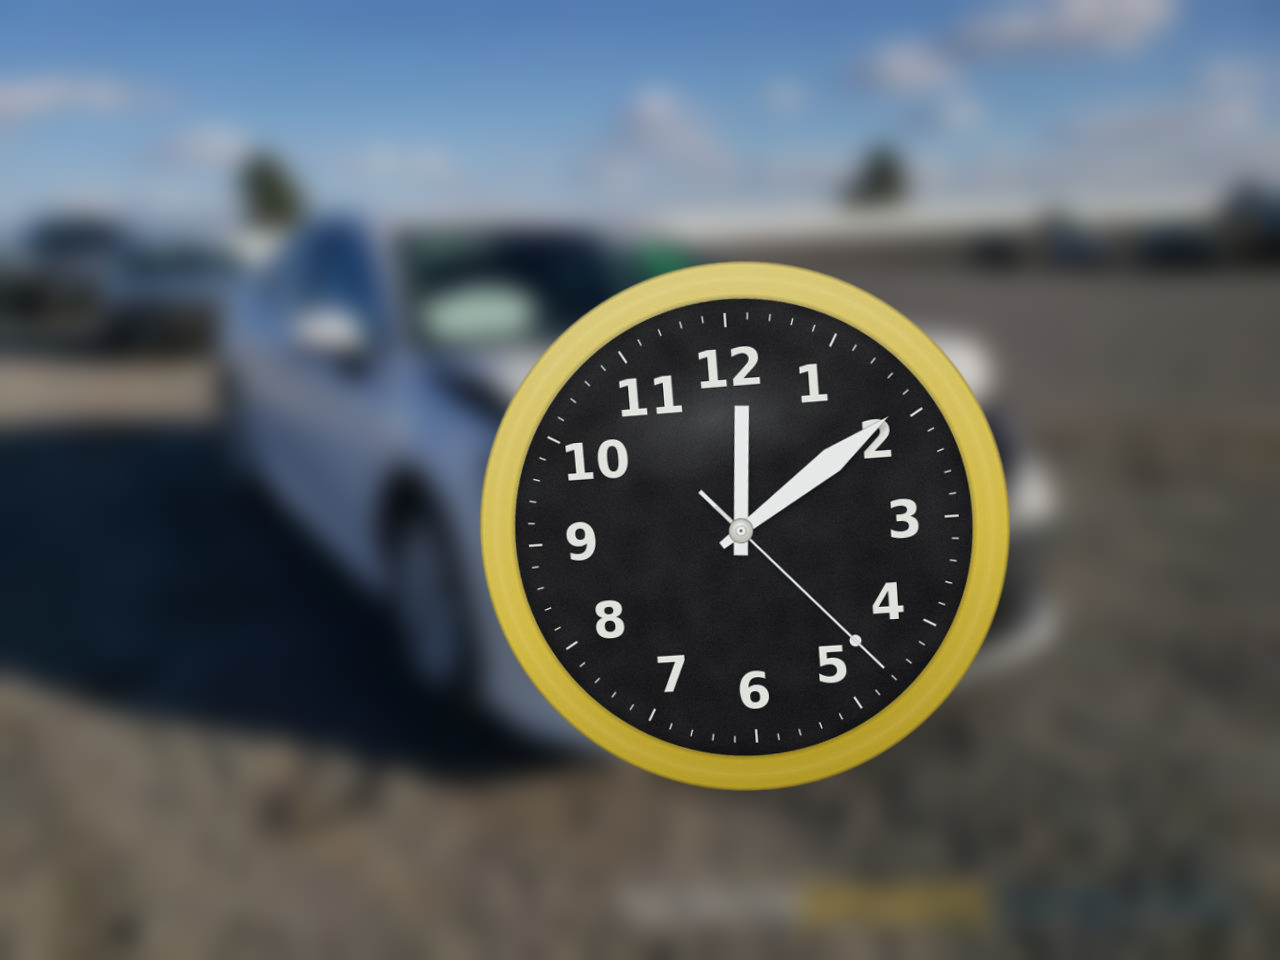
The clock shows 12.09.23
